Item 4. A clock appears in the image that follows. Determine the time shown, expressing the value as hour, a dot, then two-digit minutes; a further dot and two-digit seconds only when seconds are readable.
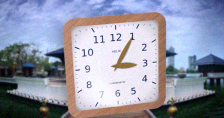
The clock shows 3.05
